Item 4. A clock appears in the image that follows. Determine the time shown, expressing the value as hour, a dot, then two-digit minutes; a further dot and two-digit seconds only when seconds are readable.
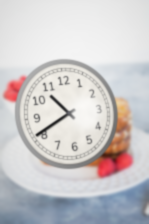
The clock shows 10.41
